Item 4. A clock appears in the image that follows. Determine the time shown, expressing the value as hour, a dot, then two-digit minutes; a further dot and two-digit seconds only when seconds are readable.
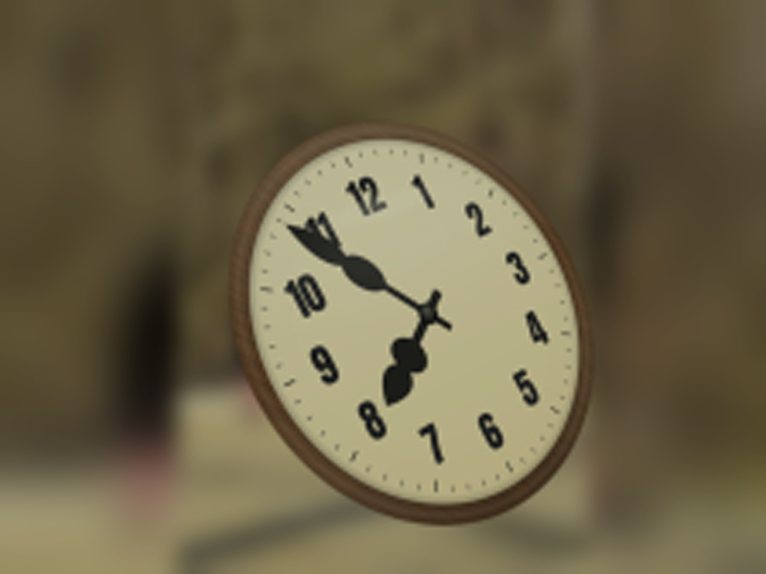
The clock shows 7.54
